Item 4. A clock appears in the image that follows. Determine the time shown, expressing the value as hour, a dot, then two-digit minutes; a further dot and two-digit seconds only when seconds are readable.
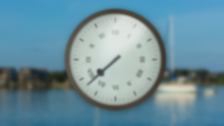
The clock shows 7.38
